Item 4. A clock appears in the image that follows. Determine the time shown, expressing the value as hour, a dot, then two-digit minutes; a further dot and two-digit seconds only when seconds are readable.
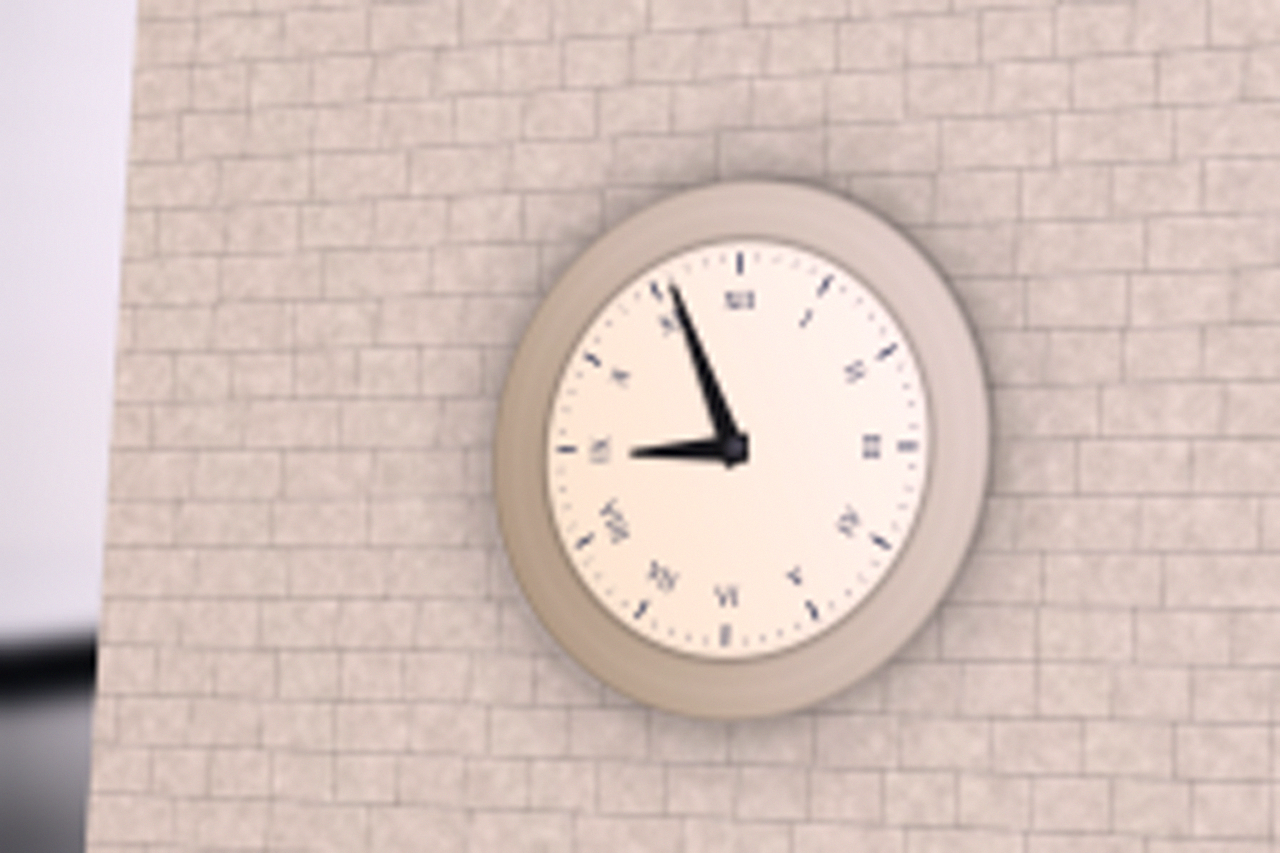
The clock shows 8.56
